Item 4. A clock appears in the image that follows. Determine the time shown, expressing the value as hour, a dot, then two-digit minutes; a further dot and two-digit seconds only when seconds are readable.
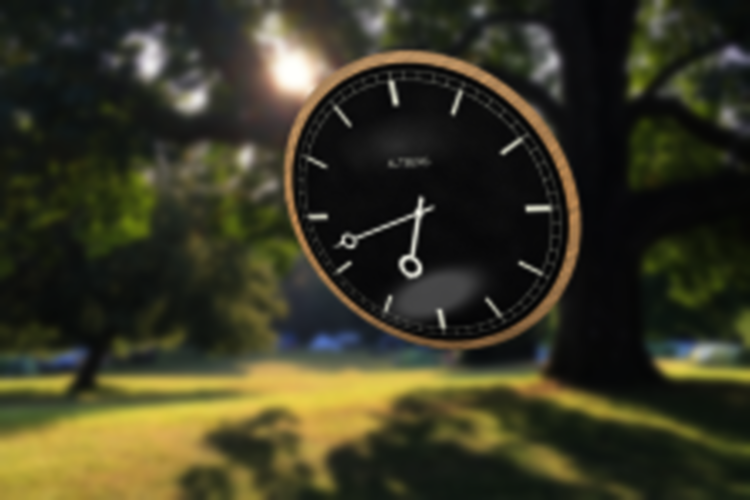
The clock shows 6.42
